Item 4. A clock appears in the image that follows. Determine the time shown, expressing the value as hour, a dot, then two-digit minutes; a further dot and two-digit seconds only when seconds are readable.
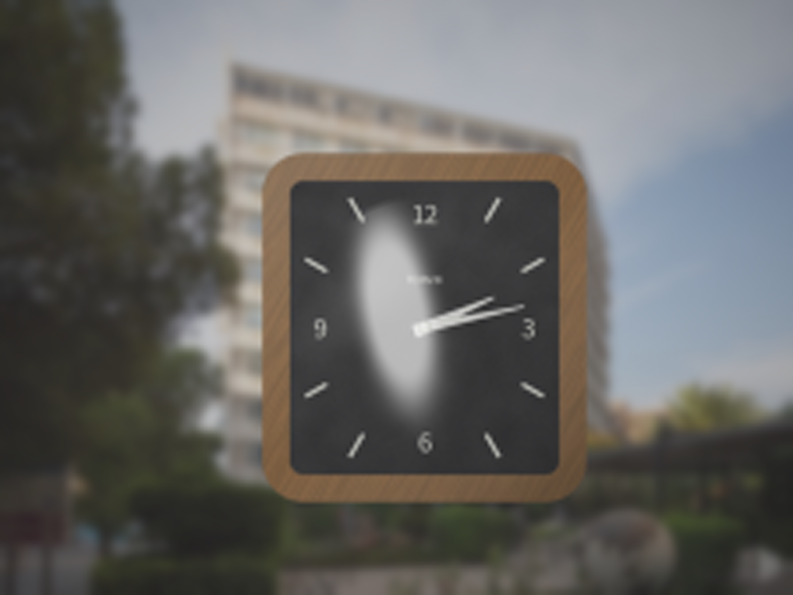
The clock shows 2.13
